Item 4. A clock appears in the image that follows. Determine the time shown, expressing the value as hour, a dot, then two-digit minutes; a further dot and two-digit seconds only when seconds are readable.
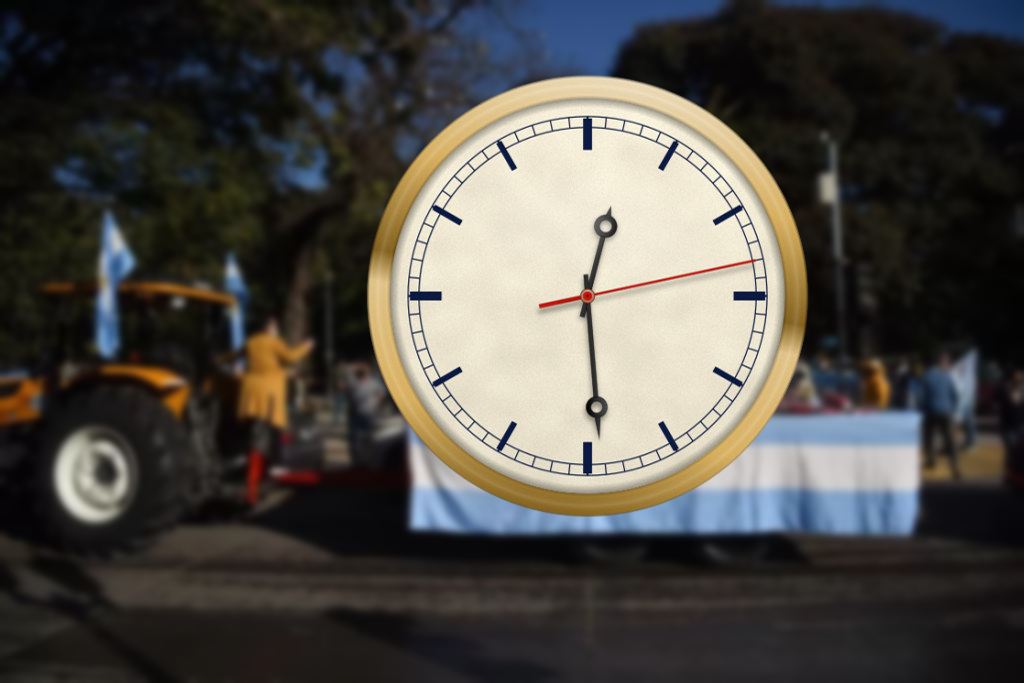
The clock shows 12.29.13
